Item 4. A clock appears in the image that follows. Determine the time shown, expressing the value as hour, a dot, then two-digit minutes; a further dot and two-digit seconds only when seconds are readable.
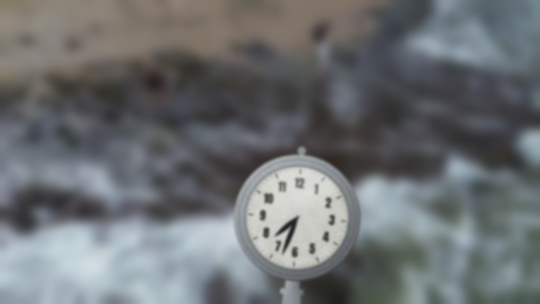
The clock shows 7.33
